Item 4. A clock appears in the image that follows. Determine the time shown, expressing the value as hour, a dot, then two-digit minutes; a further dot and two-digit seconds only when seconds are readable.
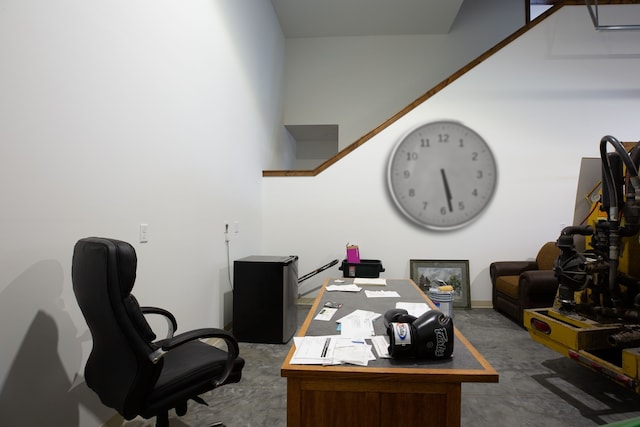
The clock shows 5.28
